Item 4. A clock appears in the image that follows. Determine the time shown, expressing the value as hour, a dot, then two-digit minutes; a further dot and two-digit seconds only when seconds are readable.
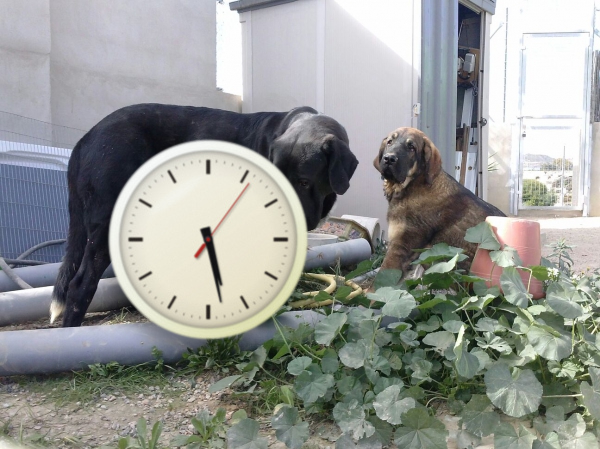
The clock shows 5.28.06
